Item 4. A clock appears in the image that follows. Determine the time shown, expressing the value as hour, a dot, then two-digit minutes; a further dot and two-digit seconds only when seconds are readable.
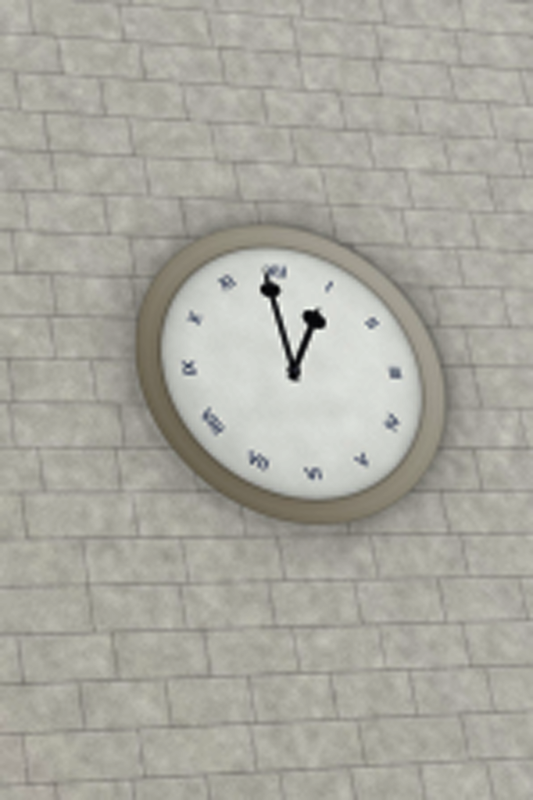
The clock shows 12.59
